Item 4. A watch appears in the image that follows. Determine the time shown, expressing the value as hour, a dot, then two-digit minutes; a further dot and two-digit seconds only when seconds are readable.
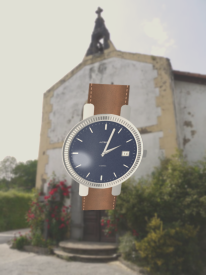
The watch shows 2.03
